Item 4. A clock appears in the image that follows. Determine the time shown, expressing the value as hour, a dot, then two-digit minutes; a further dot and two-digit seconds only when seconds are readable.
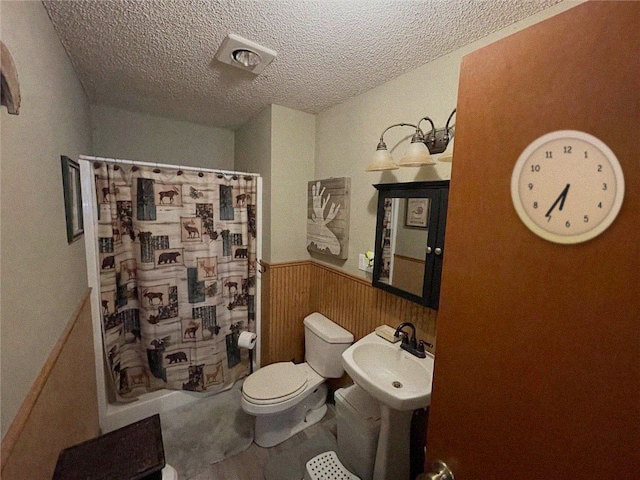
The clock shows 6.36
